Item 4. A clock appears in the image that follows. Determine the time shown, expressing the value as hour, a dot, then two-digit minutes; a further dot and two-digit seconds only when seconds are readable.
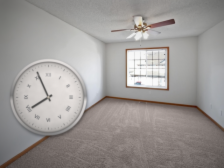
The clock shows 7.56
